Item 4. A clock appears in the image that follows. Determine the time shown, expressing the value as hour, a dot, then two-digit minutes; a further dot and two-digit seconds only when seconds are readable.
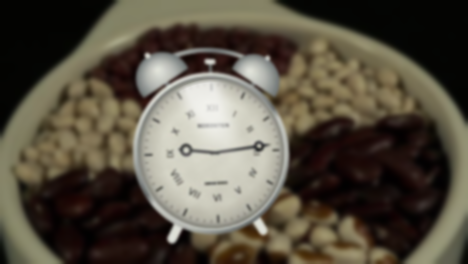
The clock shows 9.14
